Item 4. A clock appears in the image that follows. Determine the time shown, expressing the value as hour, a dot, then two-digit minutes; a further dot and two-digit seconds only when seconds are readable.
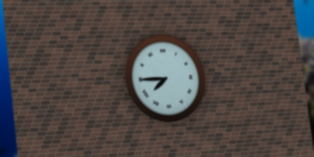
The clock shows 7.45
